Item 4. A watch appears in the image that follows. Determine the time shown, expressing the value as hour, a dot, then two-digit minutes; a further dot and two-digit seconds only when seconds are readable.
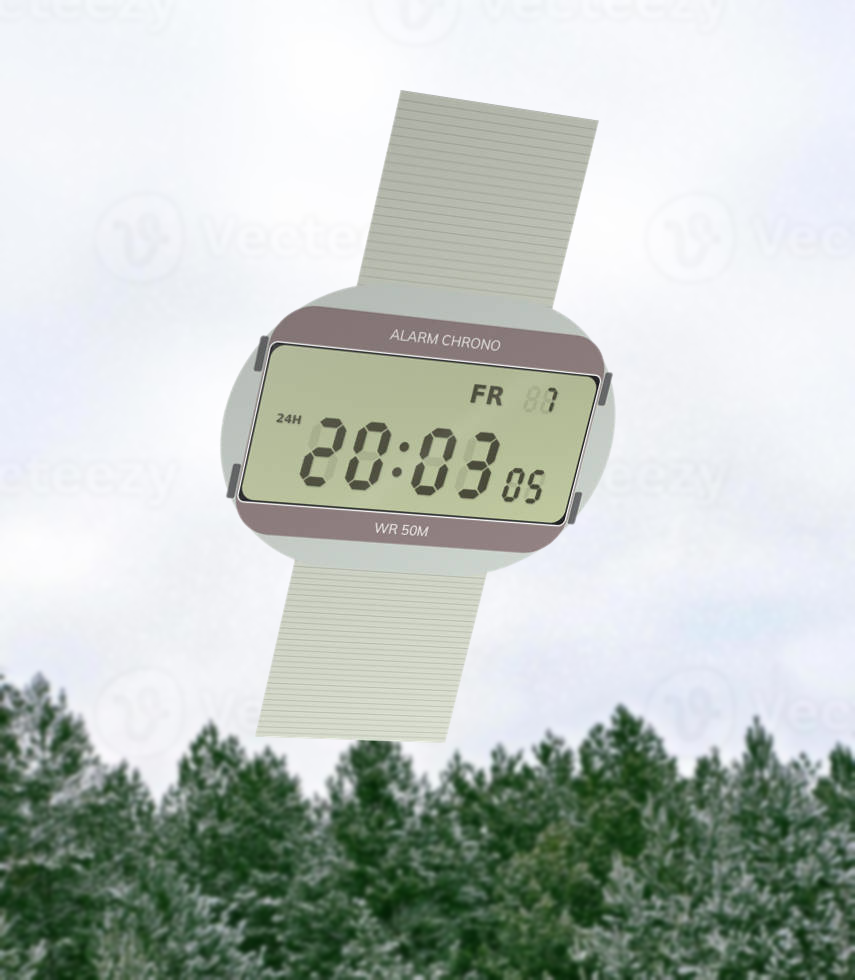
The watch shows 20.03.05
